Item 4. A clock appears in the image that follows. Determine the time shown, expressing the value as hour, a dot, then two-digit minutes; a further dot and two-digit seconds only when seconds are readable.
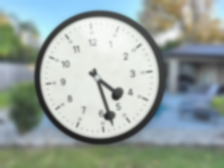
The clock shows 4.28
